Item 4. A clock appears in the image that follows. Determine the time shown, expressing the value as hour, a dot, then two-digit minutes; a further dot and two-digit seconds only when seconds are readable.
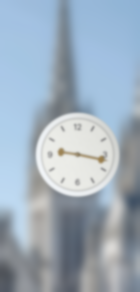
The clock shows 9.17
